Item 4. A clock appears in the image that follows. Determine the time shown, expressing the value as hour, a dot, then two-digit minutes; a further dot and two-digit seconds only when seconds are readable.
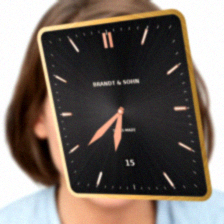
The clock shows 6.39
